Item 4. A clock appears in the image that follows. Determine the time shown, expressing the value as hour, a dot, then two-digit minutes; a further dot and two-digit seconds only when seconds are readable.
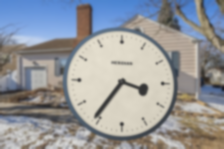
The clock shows 3.36
